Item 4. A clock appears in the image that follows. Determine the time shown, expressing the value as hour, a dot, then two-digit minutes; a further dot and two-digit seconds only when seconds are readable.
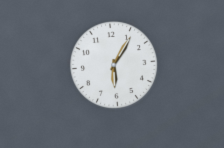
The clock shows 6.06
